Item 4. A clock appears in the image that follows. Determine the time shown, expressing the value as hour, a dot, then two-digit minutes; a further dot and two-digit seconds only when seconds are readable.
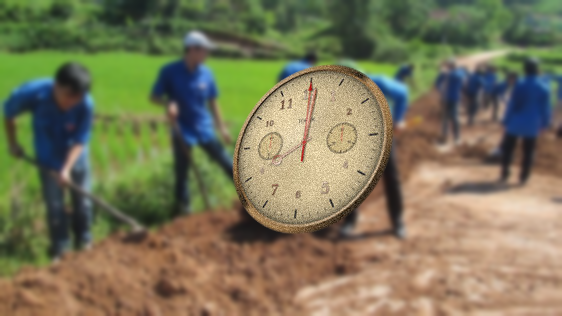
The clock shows 8.01
